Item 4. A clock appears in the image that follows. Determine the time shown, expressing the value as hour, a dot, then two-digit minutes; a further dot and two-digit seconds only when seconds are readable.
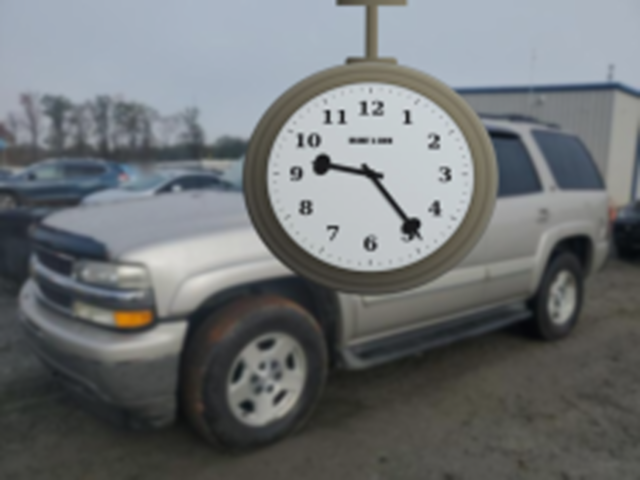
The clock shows 9.24
